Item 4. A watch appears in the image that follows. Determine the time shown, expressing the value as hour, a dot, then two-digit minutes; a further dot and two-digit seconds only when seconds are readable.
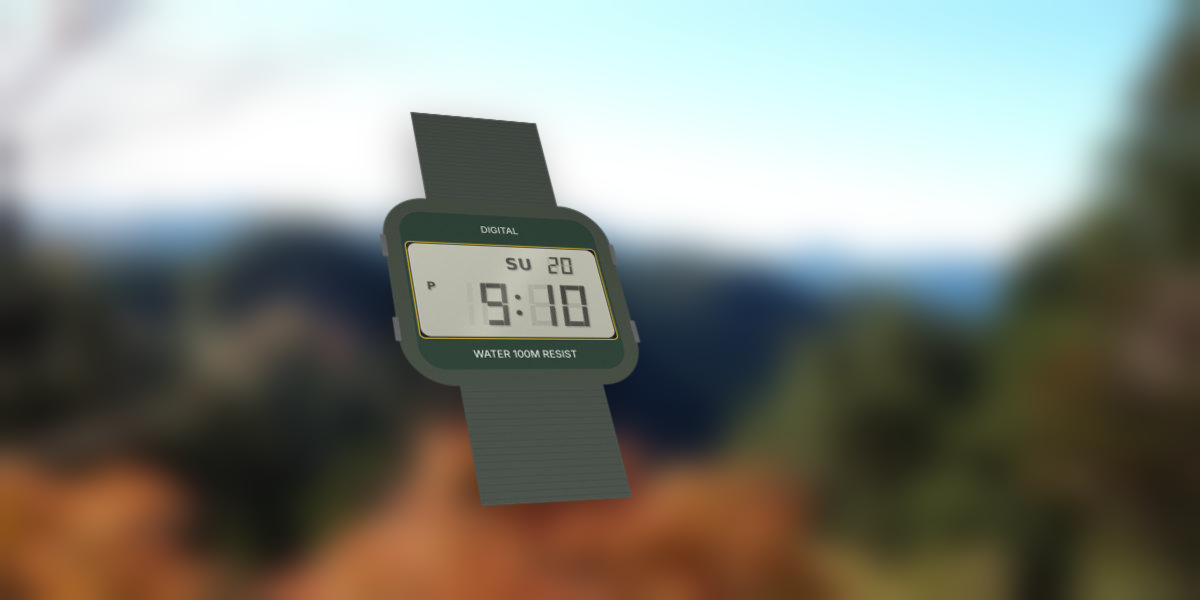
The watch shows 9.10
